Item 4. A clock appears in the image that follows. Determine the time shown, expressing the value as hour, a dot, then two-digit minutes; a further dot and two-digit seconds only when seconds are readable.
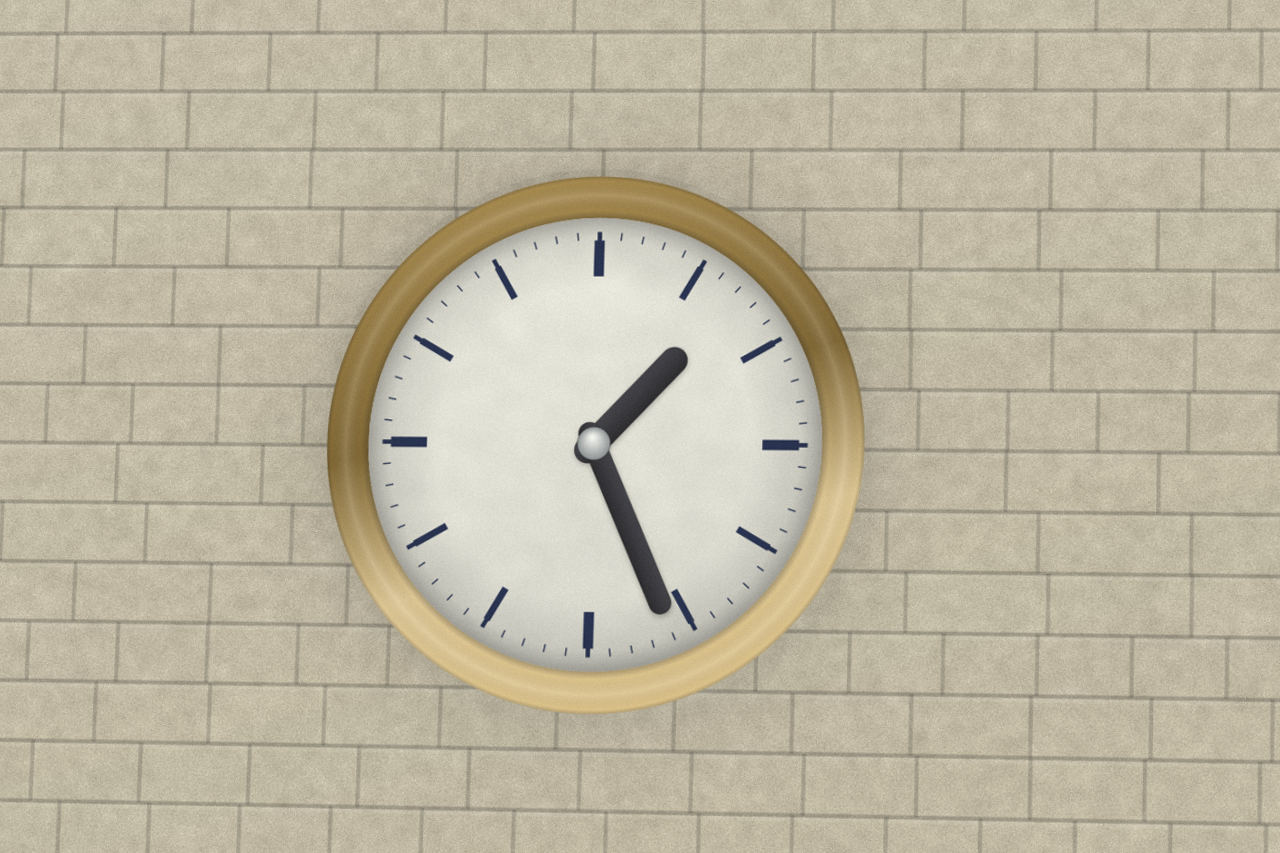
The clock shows 1.26
